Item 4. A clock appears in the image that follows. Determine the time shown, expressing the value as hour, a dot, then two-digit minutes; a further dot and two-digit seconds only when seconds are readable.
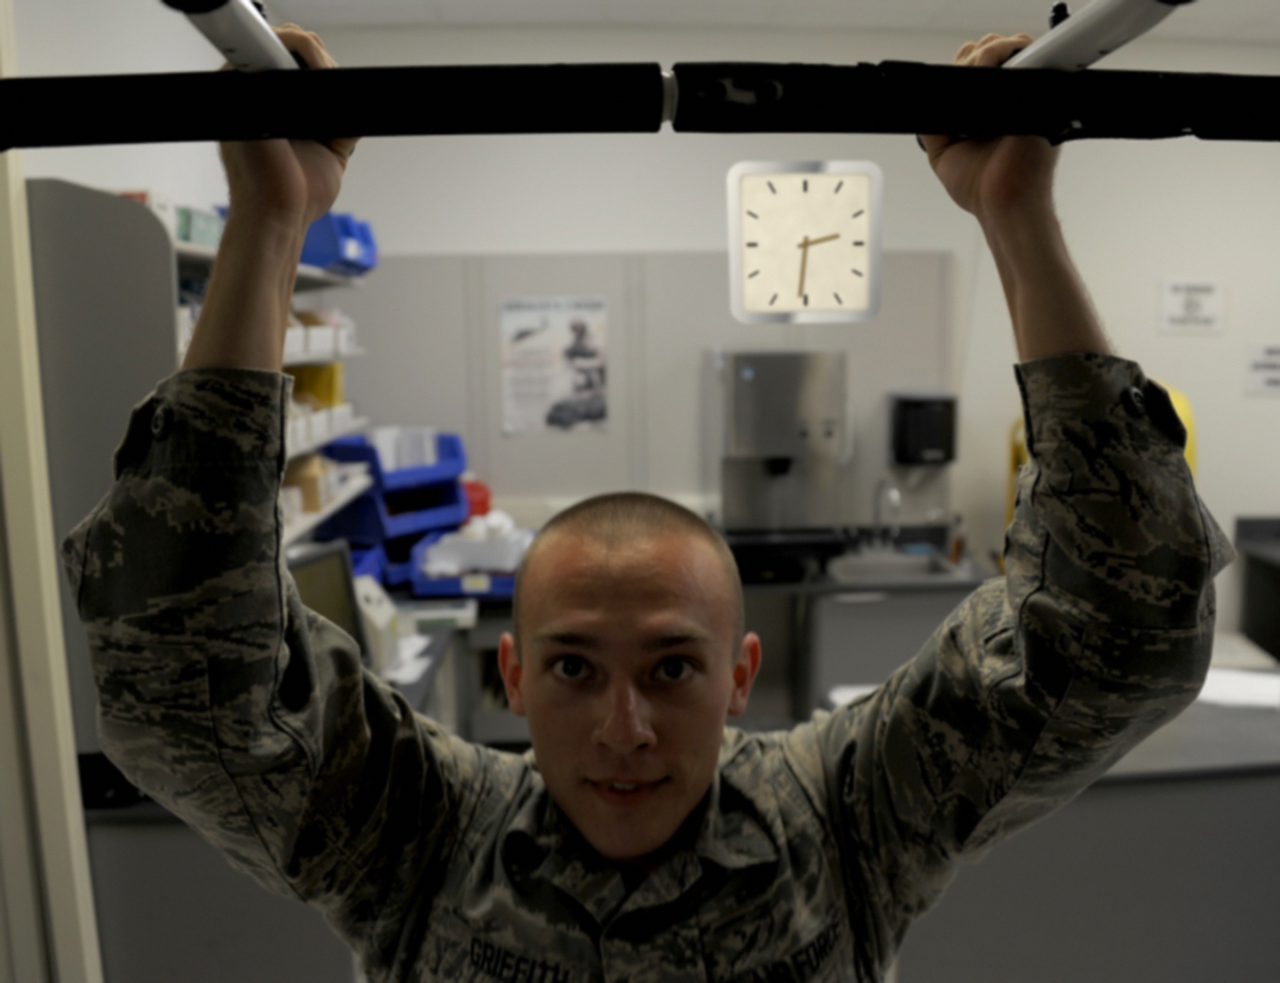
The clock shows 2.31
